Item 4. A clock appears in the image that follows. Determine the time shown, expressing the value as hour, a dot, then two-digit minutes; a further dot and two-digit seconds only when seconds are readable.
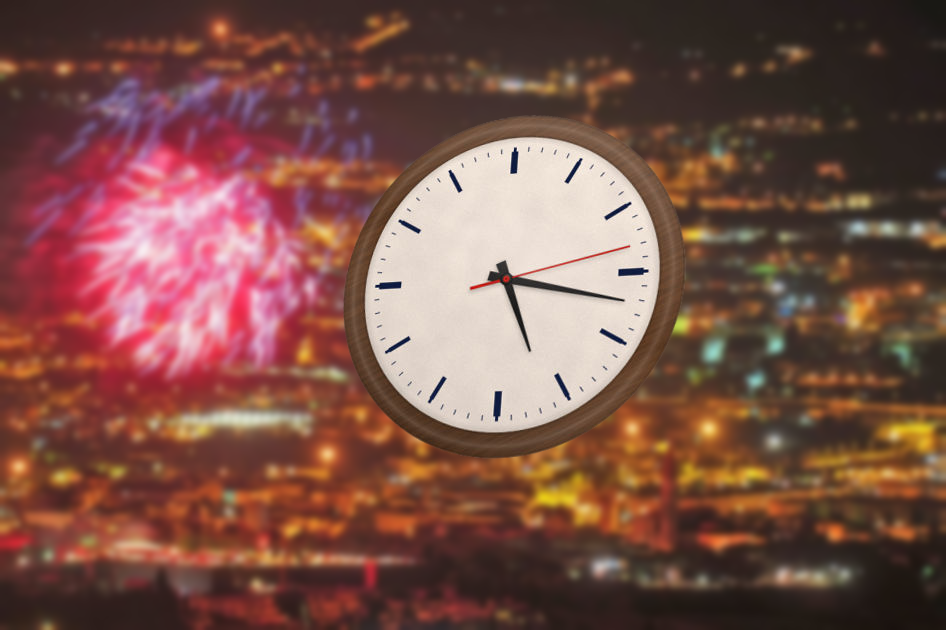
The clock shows 5.17.13
